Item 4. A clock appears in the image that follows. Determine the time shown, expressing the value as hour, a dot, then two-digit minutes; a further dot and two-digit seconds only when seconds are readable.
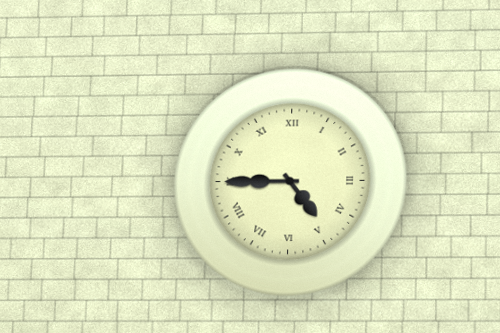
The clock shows 4.45
